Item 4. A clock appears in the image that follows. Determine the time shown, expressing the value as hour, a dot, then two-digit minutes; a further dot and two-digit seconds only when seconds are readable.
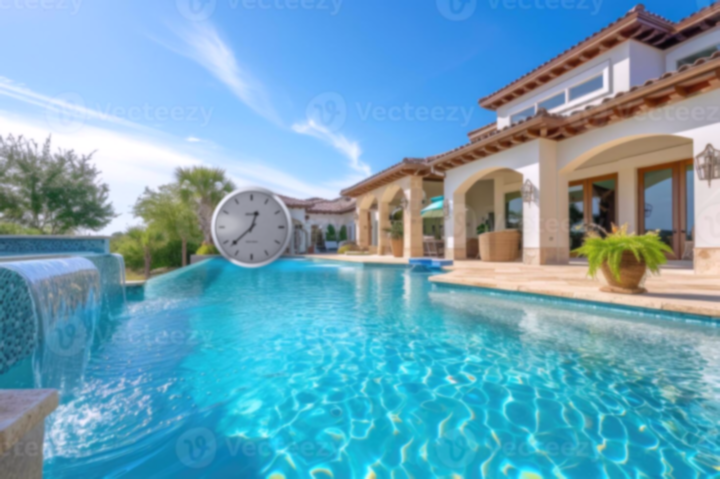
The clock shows 12.38
